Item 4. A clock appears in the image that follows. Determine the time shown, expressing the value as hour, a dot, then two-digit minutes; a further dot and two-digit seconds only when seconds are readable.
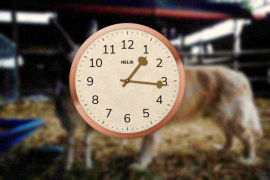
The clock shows 1.16
